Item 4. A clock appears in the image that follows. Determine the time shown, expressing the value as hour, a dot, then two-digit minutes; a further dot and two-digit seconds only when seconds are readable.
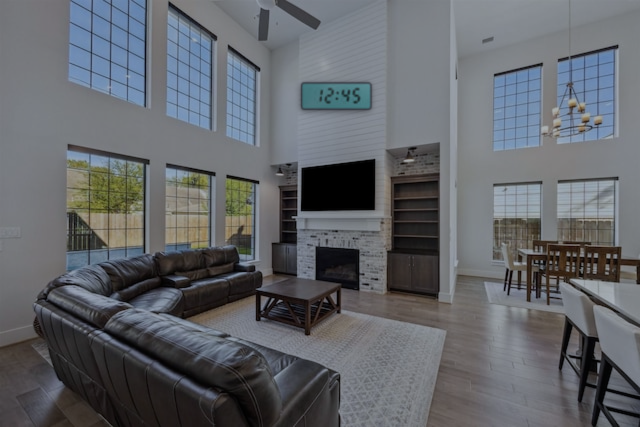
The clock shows 12.45
